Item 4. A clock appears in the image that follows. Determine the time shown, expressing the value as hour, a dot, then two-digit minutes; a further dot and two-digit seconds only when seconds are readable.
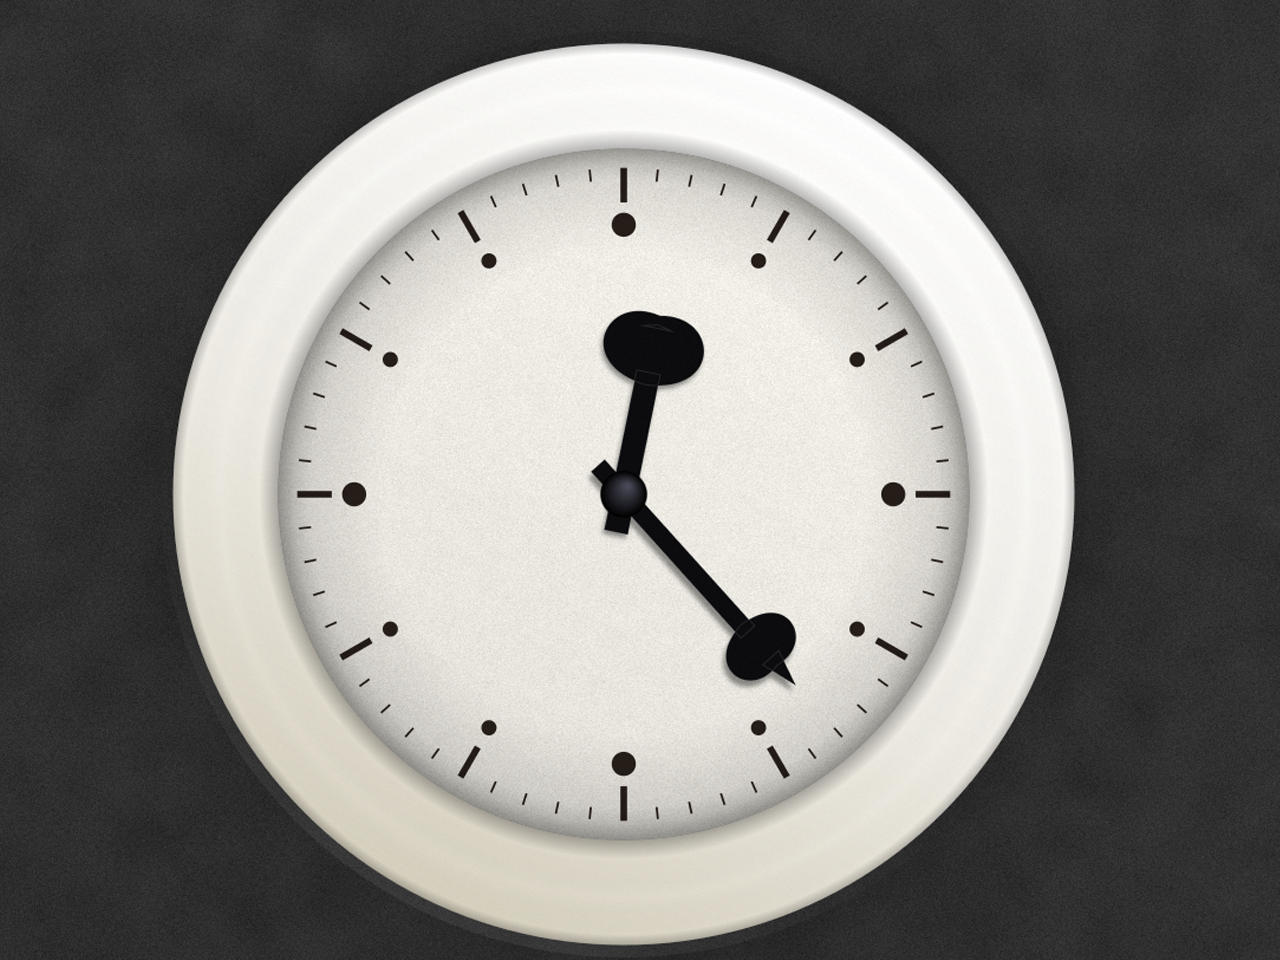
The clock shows 12.23
